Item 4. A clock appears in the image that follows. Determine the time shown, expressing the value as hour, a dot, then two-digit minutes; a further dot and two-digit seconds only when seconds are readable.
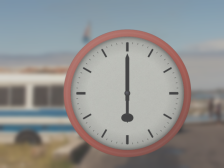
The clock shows 6.00
